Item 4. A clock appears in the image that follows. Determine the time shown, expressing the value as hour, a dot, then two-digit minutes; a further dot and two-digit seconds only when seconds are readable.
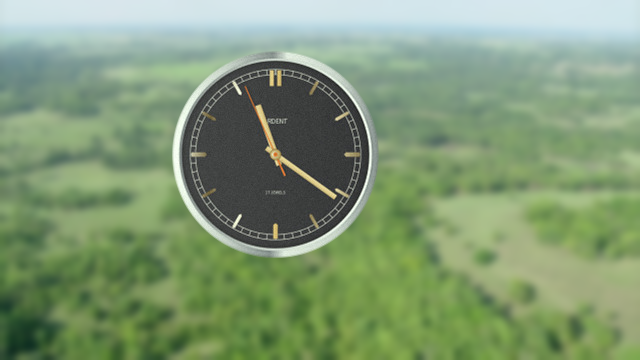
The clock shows 11.20.56
